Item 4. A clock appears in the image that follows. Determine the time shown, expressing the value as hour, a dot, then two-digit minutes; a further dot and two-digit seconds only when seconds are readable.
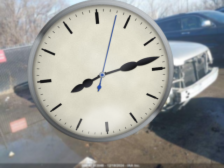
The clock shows 8.13.03
